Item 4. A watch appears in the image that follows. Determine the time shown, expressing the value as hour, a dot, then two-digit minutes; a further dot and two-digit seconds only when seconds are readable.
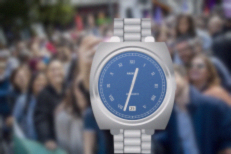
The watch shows 12.33
